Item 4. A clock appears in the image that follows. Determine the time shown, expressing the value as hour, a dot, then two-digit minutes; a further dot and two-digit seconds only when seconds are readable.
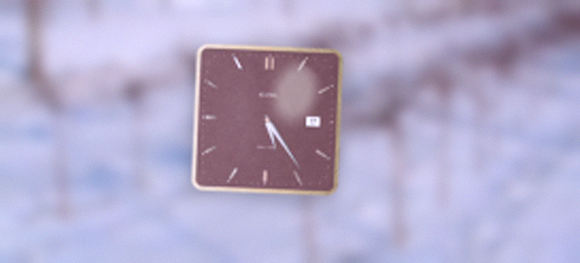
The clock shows 5.24
